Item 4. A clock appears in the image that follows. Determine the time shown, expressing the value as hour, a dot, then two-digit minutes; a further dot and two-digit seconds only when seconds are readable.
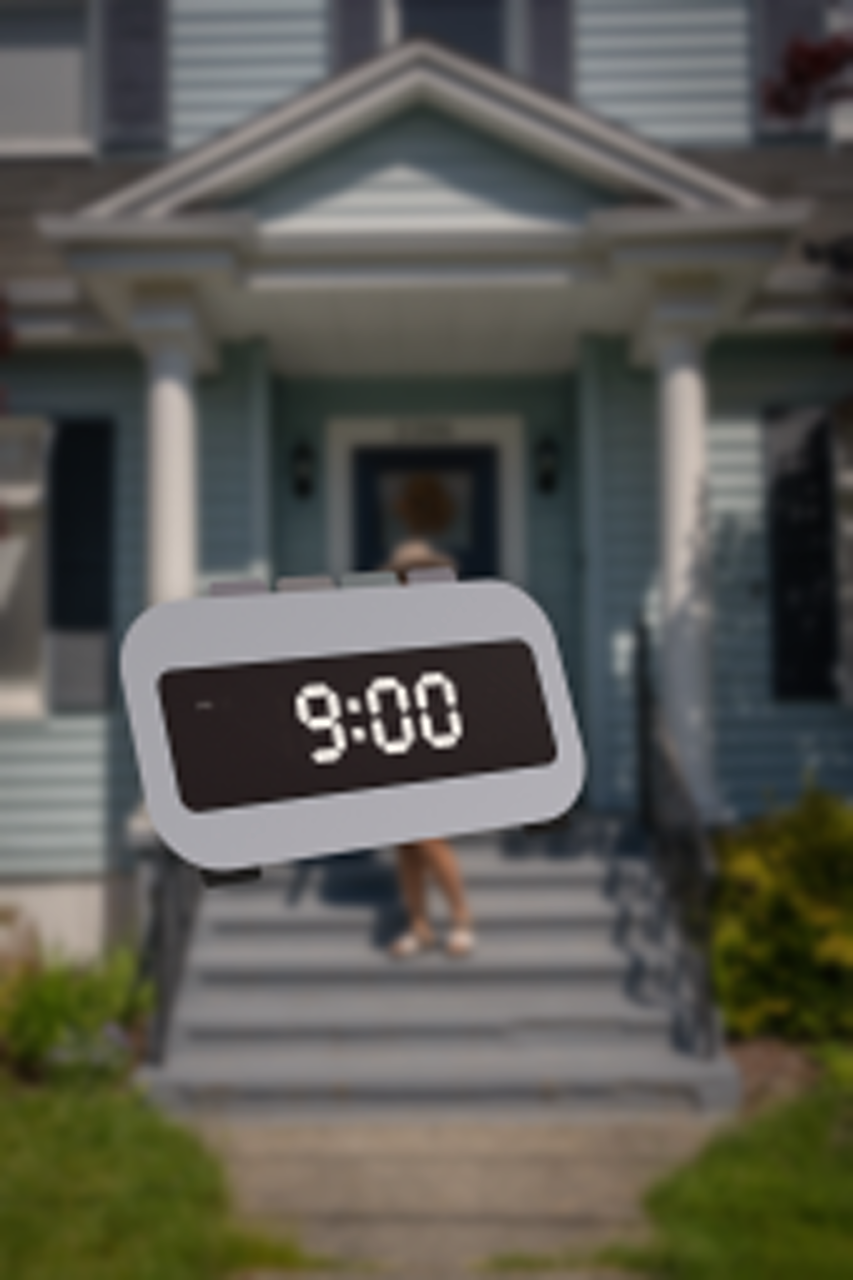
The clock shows 9.00
